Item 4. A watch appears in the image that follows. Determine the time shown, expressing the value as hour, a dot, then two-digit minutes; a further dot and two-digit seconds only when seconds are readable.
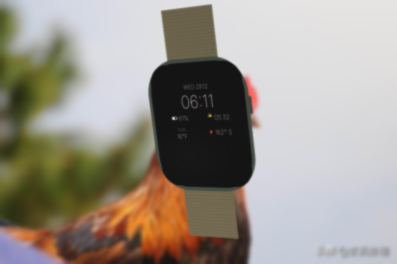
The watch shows 6.11
